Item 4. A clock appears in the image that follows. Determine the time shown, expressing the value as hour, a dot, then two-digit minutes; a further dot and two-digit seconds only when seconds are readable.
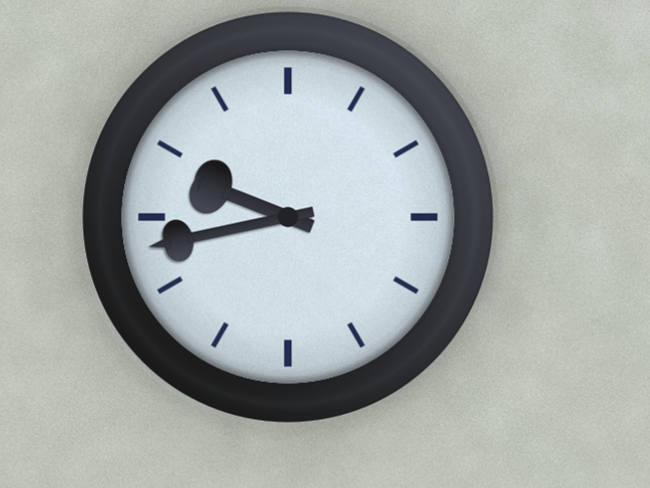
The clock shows 9.43
